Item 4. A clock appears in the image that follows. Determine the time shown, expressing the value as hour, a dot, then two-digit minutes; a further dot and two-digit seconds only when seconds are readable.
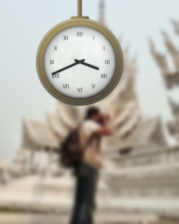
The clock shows 3.41
